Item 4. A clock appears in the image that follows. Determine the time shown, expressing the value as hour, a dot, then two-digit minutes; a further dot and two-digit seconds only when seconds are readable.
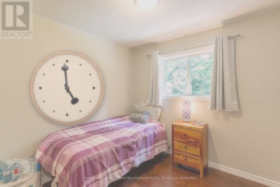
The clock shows 4.59
